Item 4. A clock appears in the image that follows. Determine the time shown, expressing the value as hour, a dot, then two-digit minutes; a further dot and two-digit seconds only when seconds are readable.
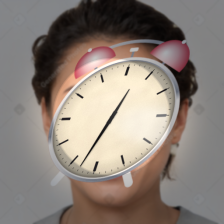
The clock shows 12.33
